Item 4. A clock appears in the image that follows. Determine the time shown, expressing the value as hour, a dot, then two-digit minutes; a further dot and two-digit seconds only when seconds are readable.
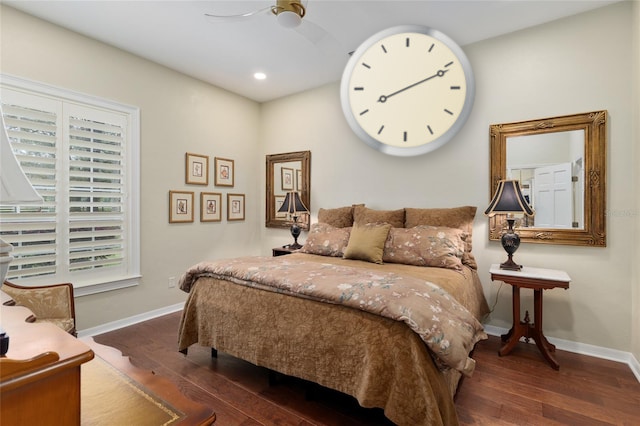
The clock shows 8.11
